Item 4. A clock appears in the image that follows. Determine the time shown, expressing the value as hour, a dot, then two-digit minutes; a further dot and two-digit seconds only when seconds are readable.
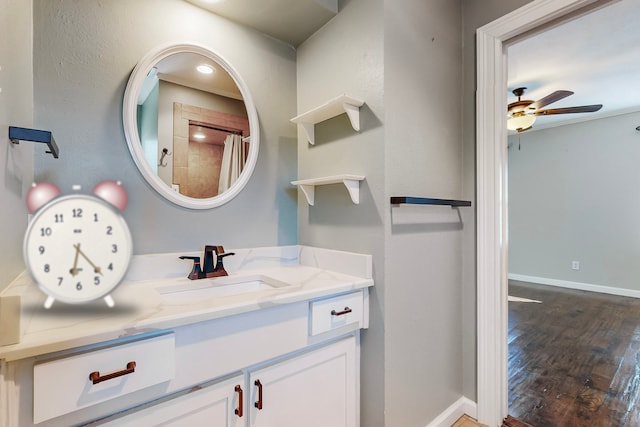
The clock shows 6.23
